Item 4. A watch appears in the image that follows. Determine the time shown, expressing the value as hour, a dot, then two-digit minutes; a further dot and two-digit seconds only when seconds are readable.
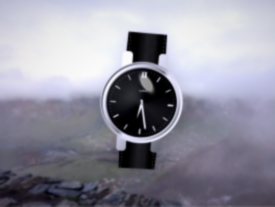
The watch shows 6.28
